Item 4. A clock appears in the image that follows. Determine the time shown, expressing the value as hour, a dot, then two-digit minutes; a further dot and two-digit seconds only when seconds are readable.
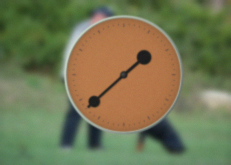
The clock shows 1.38
